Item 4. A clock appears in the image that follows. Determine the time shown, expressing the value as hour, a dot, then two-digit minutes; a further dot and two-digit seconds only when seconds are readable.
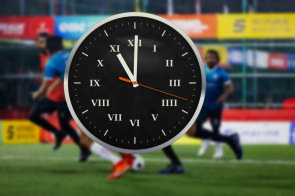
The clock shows 11.00.18
